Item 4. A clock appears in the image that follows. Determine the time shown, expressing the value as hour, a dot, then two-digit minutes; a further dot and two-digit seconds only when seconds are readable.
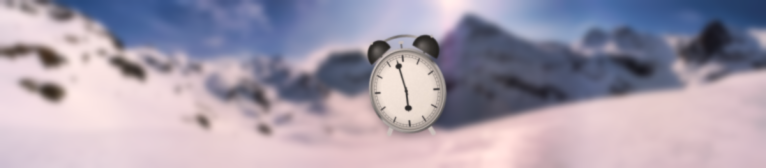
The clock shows 5.58
